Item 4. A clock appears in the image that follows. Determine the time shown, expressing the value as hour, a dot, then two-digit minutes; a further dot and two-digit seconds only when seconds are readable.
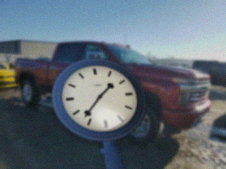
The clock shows 1.37
